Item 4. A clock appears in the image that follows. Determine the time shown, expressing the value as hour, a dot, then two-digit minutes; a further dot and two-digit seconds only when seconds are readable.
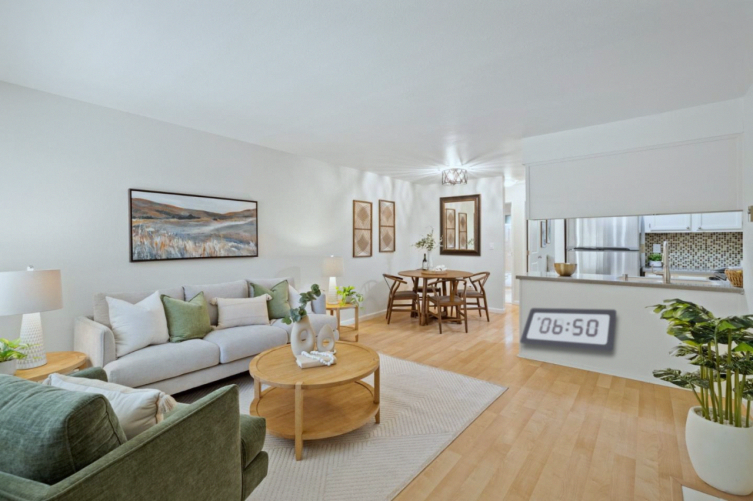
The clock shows 6.50
